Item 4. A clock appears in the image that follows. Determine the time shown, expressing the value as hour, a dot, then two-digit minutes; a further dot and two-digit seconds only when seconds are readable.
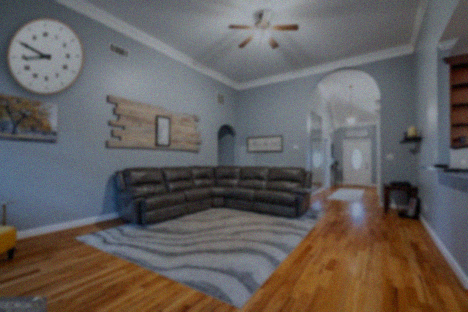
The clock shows 8.50
